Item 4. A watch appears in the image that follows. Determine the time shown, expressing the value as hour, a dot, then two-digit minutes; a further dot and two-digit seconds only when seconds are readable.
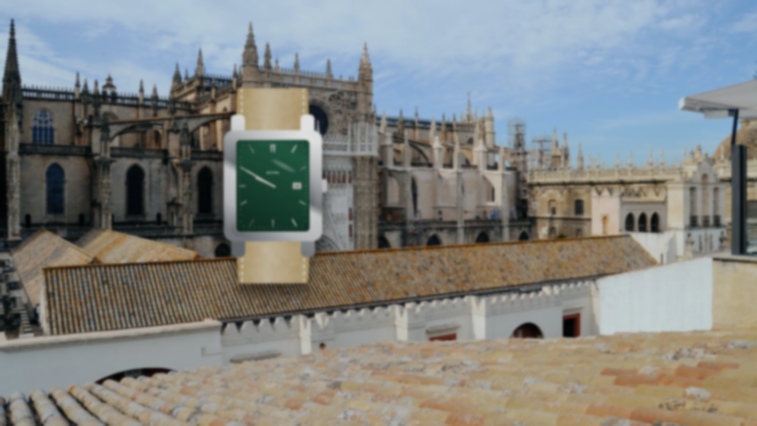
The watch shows 9.50
